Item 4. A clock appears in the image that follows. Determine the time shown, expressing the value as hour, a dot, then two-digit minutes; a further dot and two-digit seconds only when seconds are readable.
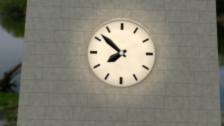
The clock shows 7.52
